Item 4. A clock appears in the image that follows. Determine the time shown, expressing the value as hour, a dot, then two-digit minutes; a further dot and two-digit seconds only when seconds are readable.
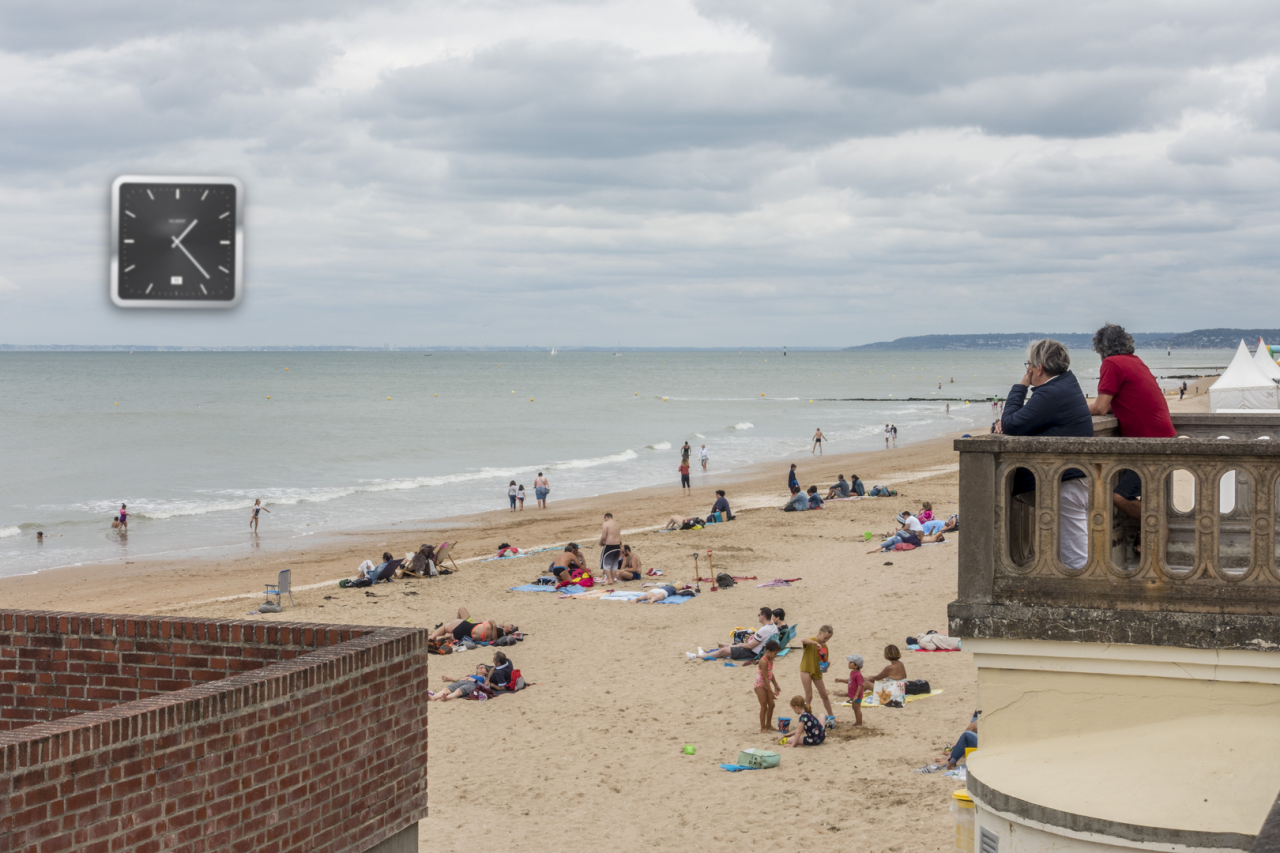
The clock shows 1.23
